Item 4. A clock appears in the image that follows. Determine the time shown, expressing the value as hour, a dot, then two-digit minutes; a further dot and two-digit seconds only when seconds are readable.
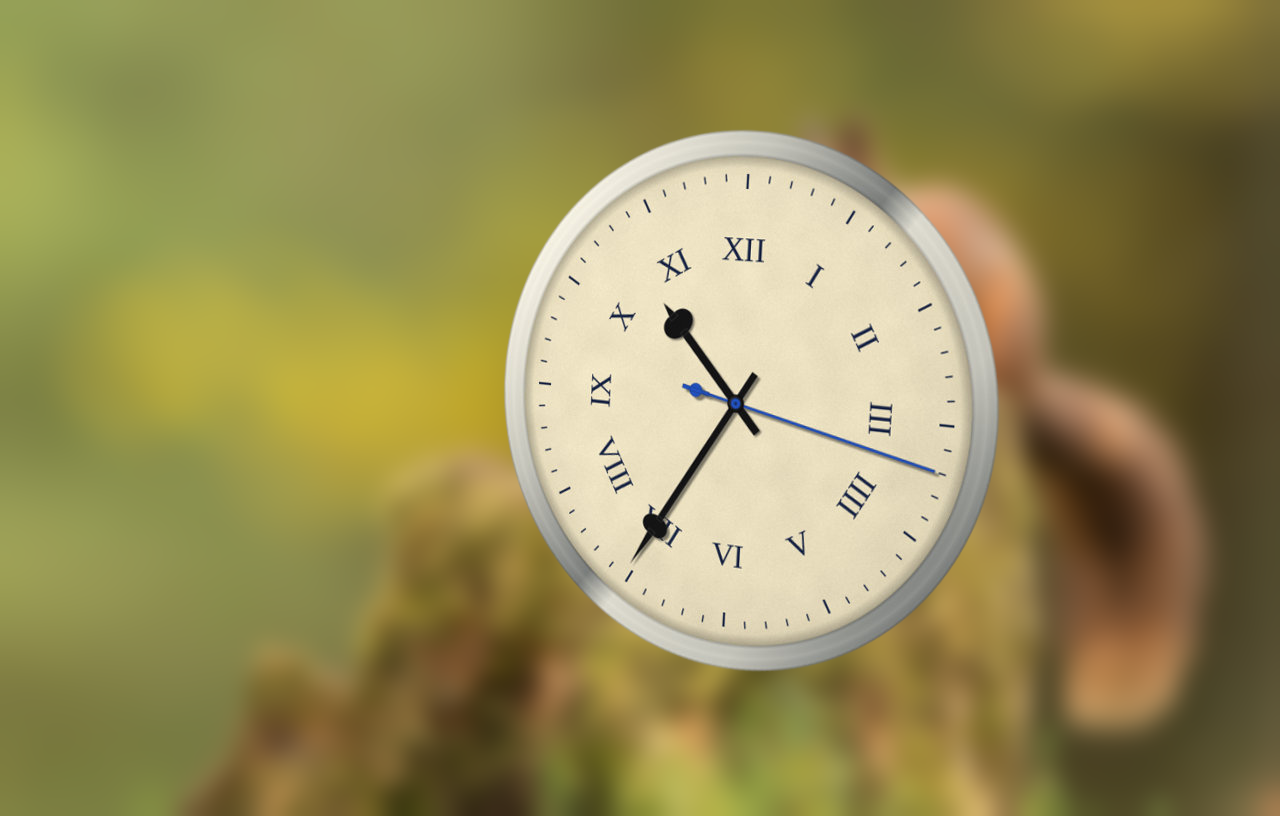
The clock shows 10.35.17
